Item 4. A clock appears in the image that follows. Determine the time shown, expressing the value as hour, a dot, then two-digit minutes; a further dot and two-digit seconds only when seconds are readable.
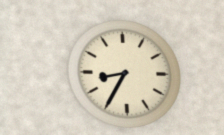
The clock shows 8.35
